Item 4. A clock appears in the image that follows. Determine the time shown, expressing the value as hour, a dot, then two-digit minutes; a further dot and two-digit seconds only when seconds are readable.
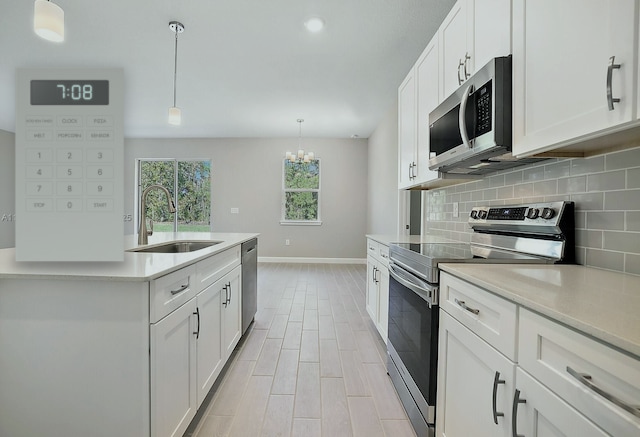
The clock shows 7.08
